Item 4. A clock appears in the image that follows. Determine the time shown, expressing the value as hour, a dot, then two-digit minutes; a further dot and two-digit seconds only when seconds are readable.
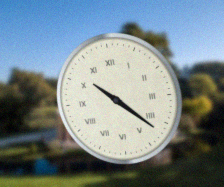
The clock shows 10.22
